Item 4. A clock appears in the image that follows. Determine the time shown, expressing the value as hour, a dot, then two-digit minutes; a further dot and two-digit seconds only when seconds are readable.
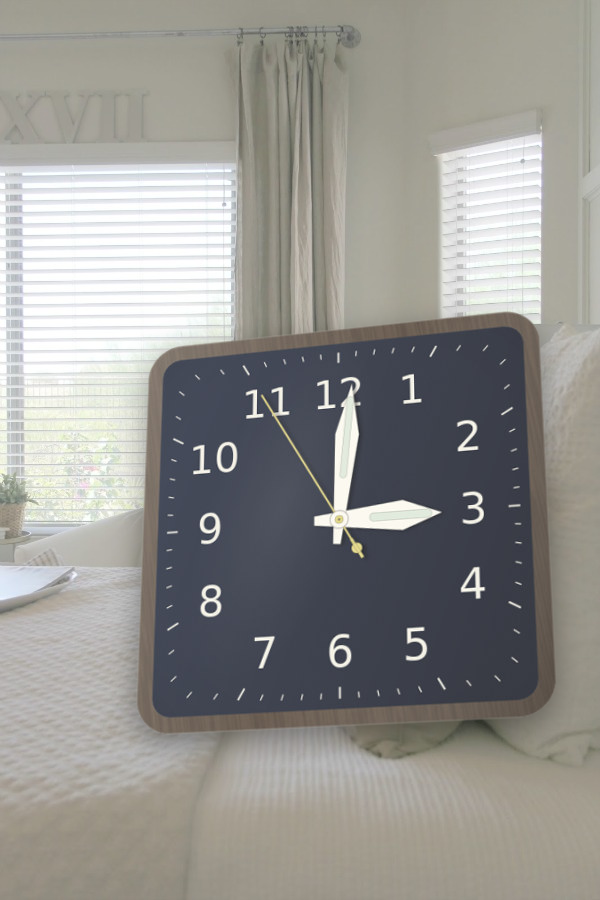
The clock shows 3.00.55
